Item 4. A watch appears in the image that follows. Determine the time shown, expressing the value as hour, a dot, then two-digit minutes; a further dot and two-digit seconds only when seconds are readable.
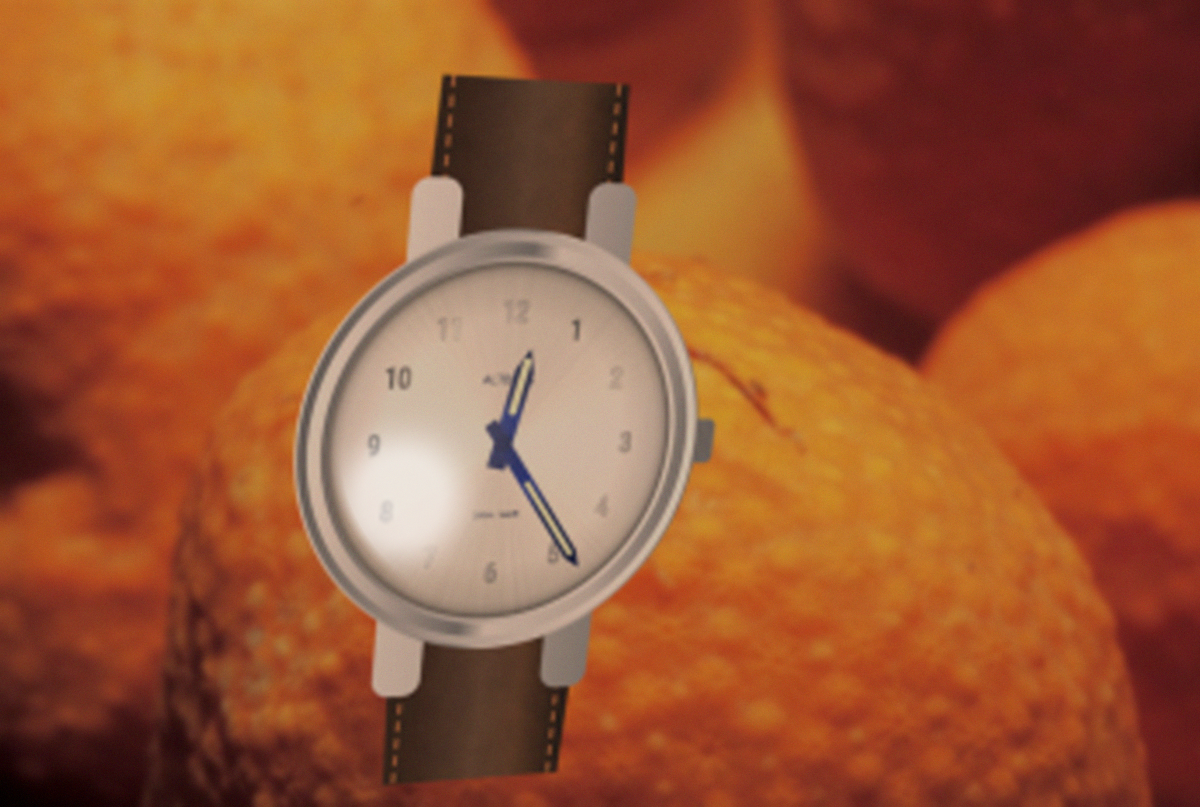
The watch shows 12.24
